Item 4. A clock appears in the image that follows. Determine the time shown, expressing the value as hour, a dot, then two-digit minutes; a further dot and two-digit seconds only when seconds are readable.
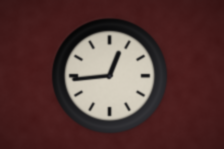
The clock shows 12.44
